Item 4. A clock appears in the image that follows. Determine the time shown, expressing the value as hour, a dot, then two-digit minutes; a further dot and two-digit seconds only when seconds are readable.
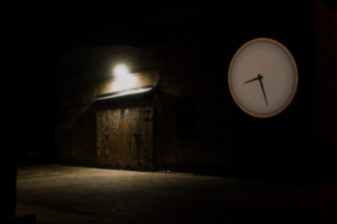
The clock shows 8.27
